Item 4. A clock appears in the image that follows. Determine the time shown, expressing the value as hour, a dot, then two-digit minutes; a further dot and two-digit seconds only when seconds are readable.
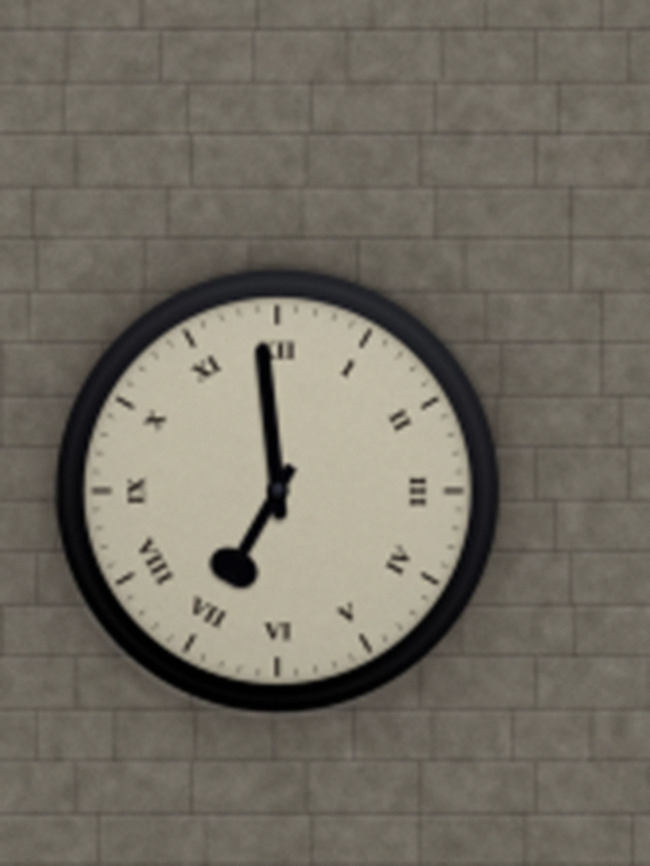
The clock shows 6.59
